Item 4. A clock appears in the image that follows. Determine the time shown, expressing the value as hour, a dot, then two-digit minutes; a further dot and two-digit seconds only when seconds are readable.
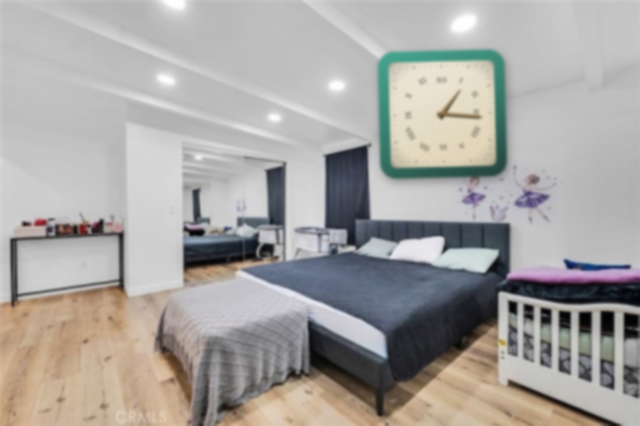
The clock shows 1.16
